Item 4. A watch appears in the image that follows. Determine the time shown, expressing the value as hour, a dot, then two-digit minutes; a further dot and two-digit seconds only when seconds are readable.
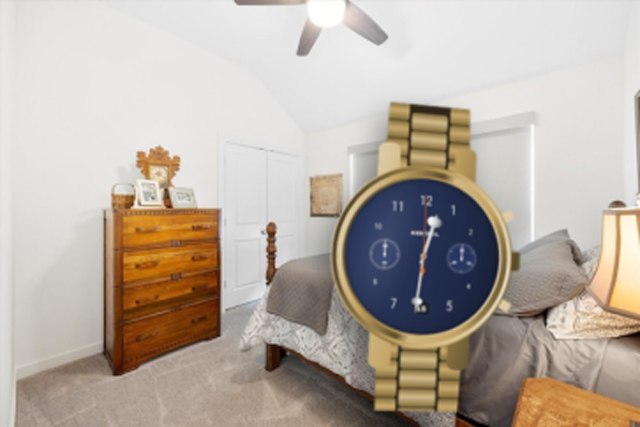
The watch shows 12.31
